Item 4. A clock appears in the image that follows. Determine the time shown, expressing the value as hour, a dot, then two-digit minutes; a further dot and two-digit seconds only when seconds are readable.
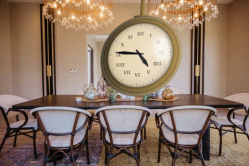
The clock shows 4.46
